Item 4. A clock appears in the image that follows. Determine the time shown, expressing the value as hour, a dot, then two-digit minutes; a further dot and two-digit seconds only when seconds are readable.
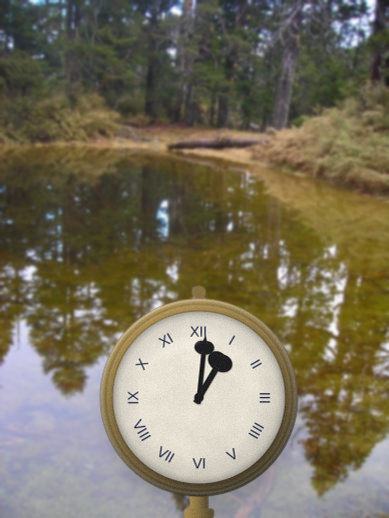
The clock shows 1.01
